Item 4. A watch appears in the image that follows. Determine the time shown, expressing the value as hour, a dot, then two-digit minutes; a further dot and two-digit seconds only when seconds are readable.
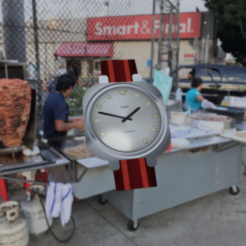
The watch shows 1.48
